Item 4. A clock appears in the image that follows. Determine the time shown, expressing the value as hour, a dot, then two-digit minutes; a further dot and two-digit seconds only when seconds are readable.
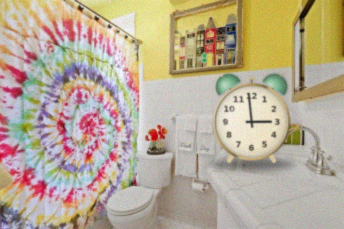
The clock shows 2.59
